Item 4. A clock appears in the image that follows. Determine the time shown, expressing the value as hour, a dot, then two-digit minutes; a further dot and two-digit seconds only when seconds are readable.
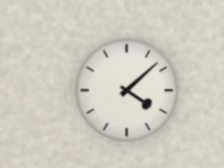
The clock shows 4.08
